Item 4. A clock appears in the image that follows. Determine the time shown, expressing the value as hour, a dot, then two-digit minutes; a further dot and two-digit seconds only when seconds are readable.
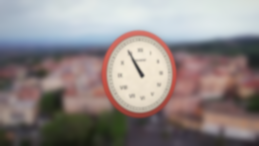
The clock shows 10.55
